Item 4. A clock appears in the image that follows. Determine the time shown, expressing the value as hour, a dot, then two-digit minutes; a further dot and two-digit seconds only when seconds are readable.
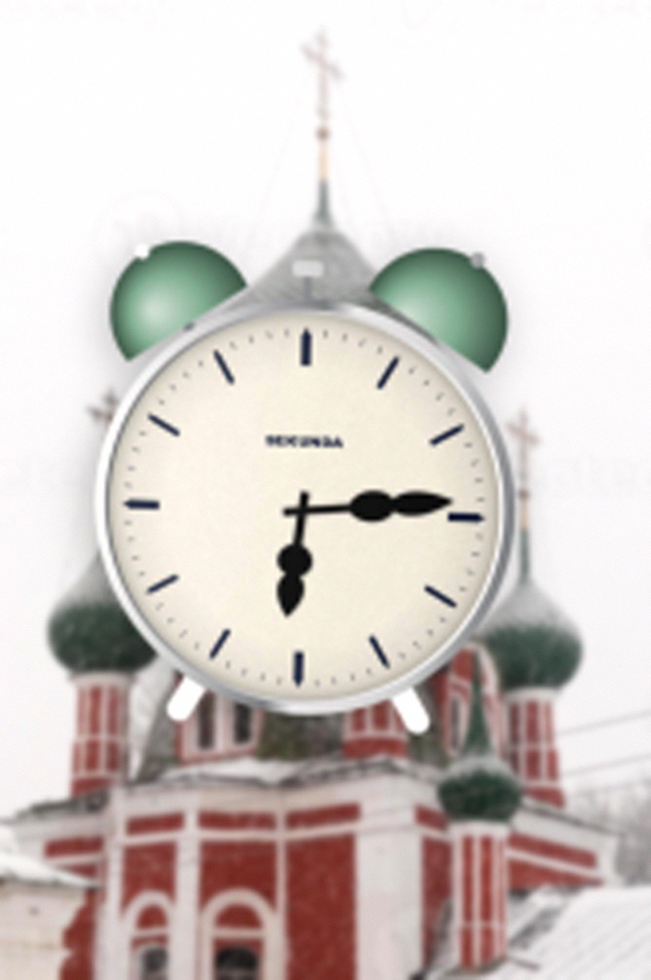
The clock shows 6.14
